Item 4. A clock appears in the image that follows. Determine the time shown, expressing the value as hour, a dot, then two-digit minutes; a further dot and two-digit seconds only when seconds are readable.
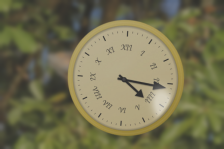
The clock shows 4.16
